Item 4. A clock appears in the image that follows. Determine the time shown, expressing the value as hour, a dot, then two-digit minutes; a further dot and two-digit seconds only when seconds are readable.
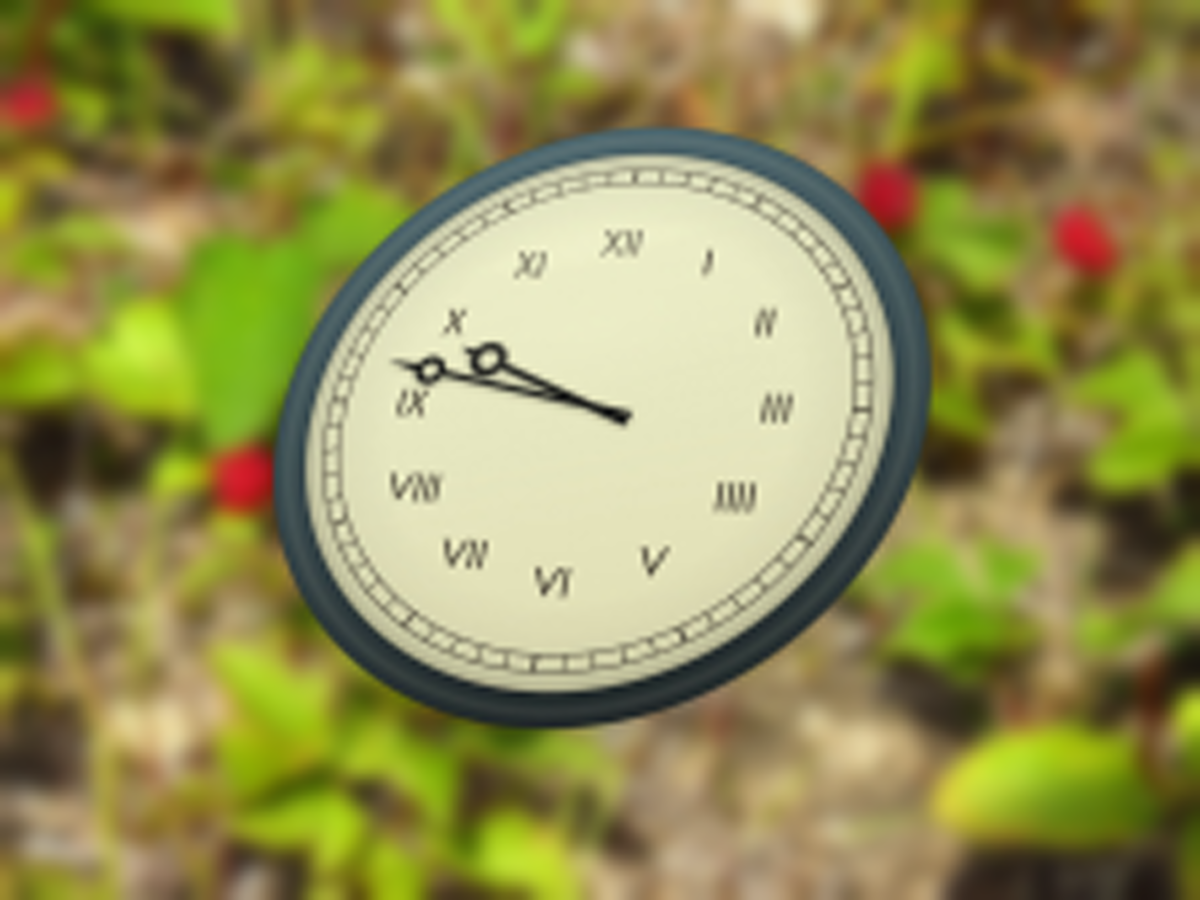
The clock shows 9.47
